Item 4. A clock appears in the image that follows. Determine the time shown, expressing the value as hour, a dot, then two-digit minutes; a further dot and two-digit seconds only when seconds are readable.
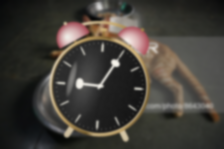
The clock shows 9.05
